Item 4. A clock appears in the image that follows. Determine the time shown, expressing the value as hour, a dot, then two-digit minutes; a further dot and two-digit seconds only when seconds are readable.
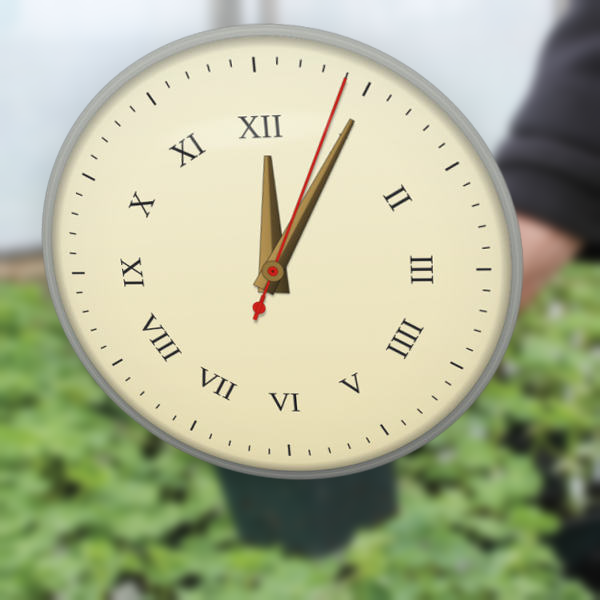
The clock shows 12.05.04
